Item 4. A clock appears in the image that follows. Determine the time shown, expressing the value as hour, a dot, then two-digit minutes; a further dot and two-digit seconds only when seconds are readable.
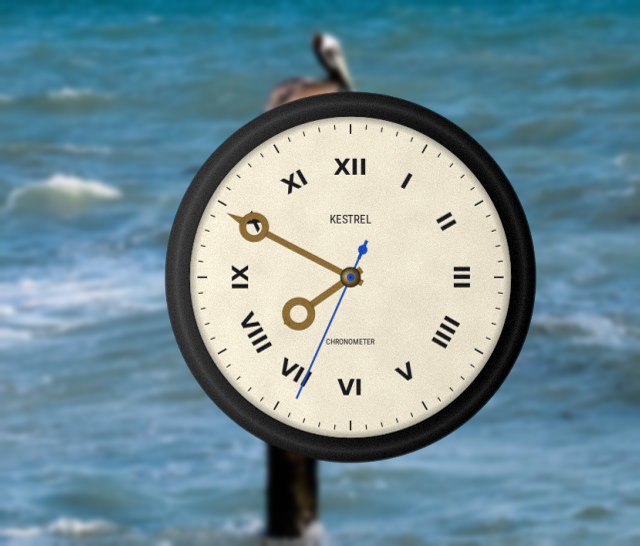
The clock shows 7.49.34
